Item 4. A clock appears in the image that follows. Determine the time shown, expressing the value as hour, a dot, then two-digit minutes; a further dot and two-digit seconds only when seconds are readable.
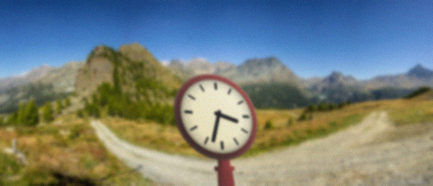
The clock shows 3.33
